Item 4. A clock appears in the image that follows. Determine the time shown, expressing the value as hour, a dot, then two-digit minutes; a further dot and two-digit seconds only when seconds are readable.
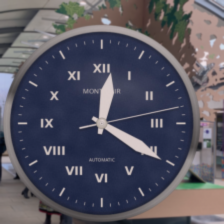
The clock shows 12.20.13
